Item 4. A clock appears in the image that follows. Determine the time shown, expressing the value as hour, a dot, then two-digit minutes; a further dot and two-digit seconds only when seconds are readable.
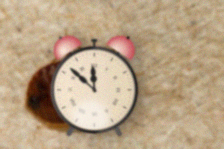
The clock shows 11.52
